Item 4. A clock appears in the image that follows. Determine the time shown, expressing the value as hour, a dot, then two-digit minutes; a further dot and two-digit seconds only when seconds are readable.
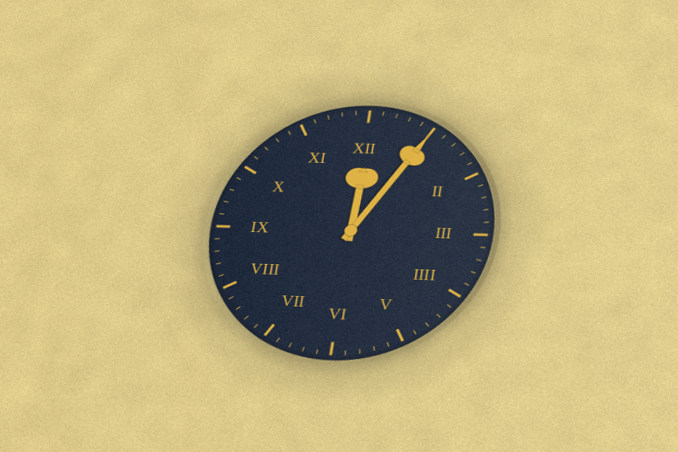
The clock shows 12.05
